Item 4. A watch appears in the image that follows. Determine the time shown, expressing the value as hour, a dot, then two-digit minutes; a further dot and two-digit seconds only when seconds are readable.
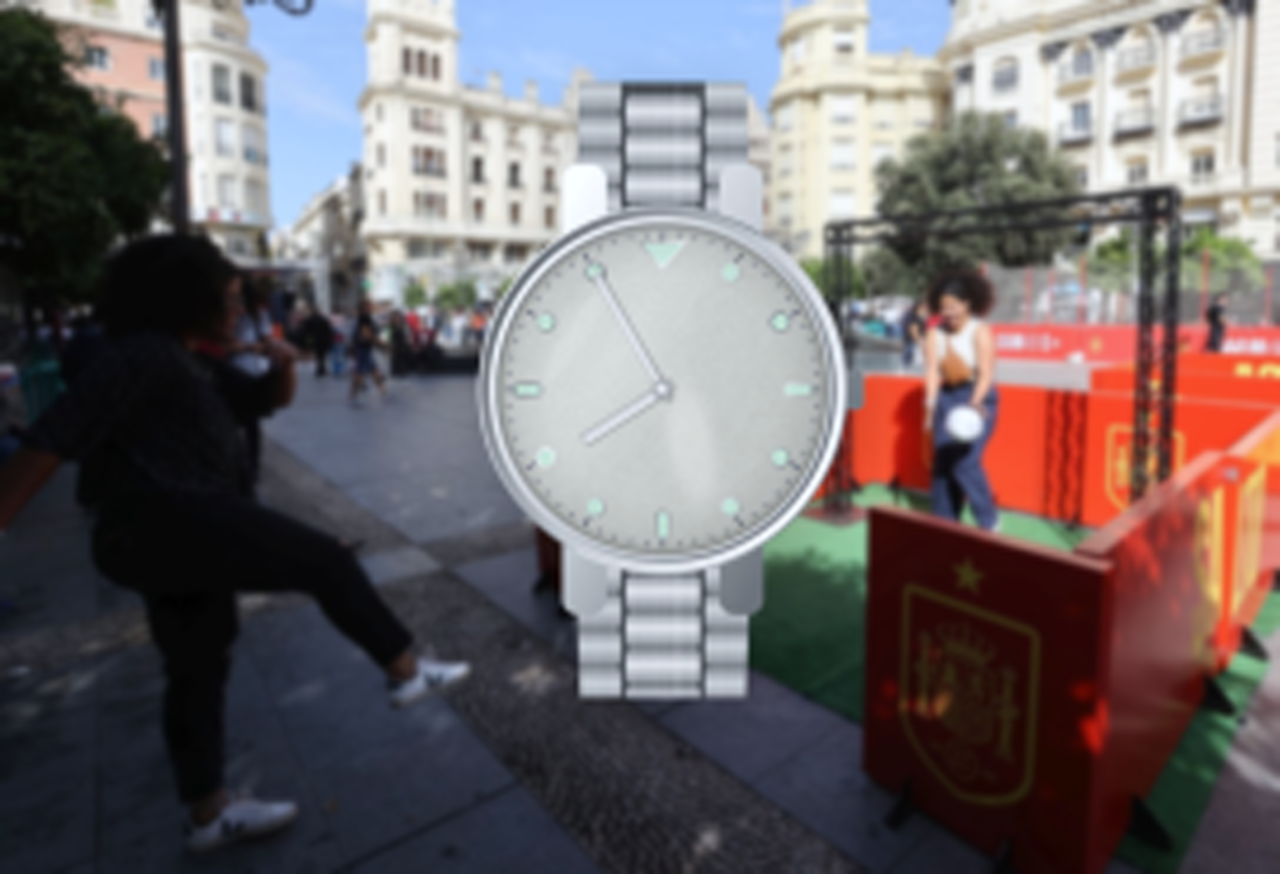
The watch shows 7.55
